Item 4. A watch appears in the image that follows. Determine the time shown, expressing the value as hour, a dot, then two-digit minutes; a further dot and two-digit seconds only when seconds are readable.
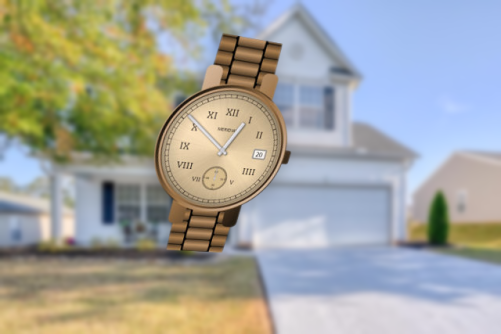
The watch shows 12.51
